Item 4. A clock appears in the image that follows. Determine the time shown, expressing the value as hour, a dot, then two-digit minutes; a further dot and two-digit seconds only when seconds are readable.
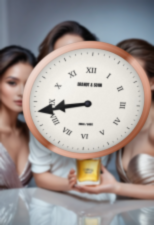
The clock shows 8.43
